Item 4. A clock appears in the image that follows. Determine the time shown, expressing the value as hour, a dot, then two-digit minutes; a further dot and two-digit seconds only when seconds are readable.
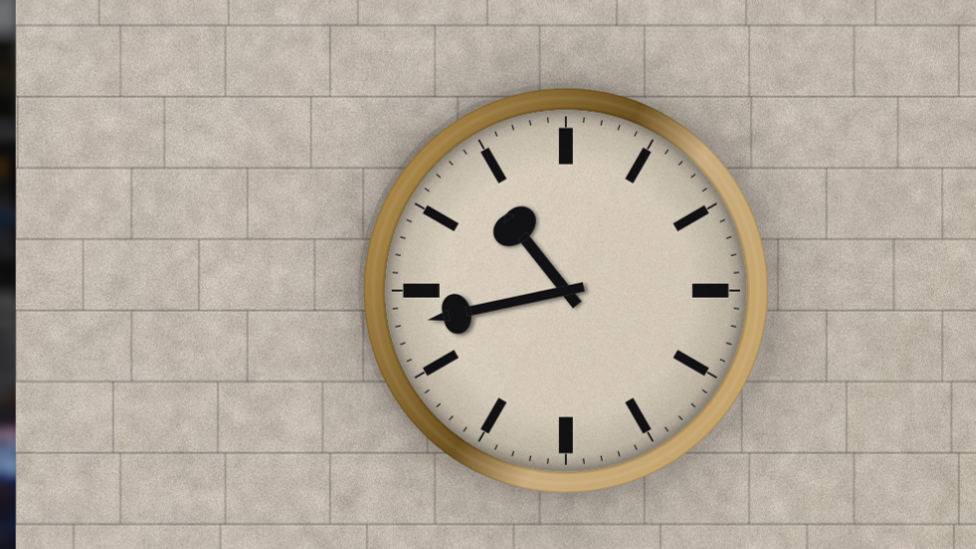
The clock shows 10.43
